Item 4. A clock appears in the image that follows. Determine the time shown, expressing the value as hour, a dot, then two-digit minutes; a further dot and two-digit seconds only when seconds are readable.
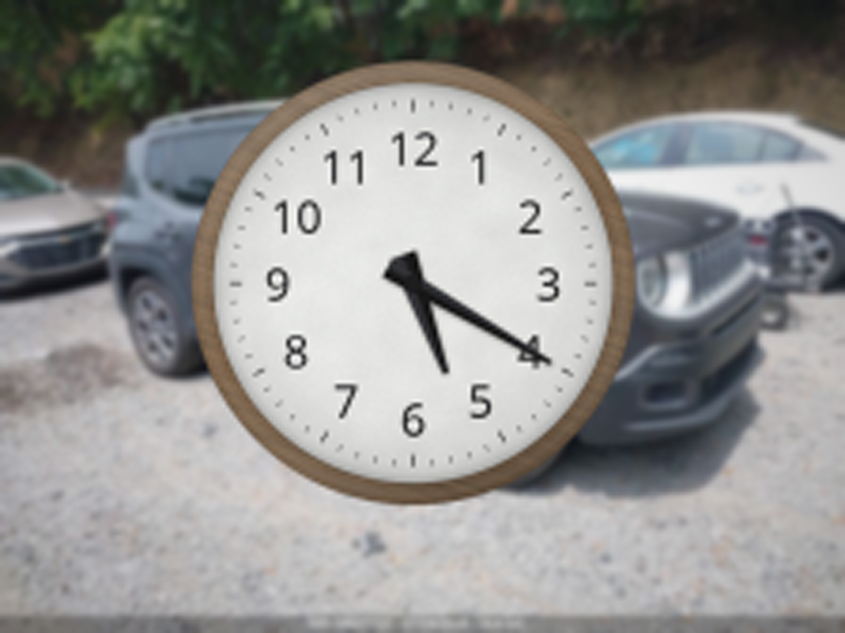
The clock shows 5.20
